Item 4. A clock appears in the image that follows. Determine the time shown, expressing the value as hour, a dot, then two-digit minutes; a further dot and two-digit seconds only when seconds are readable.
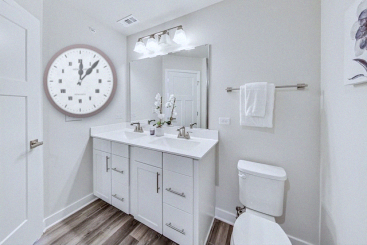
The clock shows 12.07
